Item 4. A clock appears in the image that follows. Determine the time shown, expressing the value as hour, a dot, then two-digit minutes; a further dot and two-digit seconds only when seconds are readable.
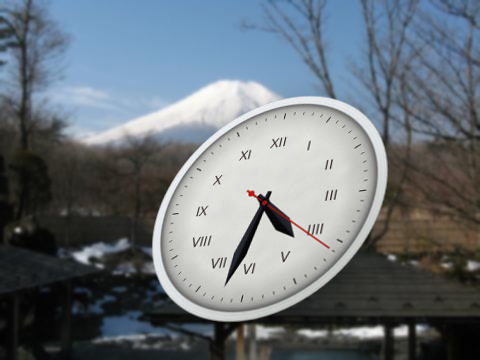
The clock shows 4.32.21
